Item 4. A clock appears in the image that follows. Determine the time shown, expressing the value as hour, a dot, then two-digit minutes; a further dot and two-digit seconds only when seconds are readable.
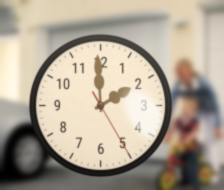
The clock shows 1.59.25
